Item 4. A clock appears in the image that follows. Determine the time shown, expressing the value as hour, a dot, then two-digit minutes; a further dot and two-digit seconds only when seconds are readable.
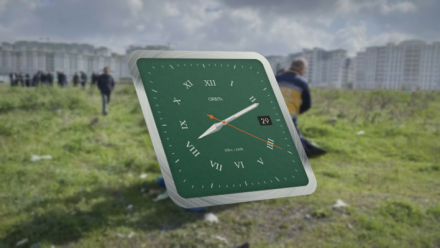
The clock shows 8.11.20
